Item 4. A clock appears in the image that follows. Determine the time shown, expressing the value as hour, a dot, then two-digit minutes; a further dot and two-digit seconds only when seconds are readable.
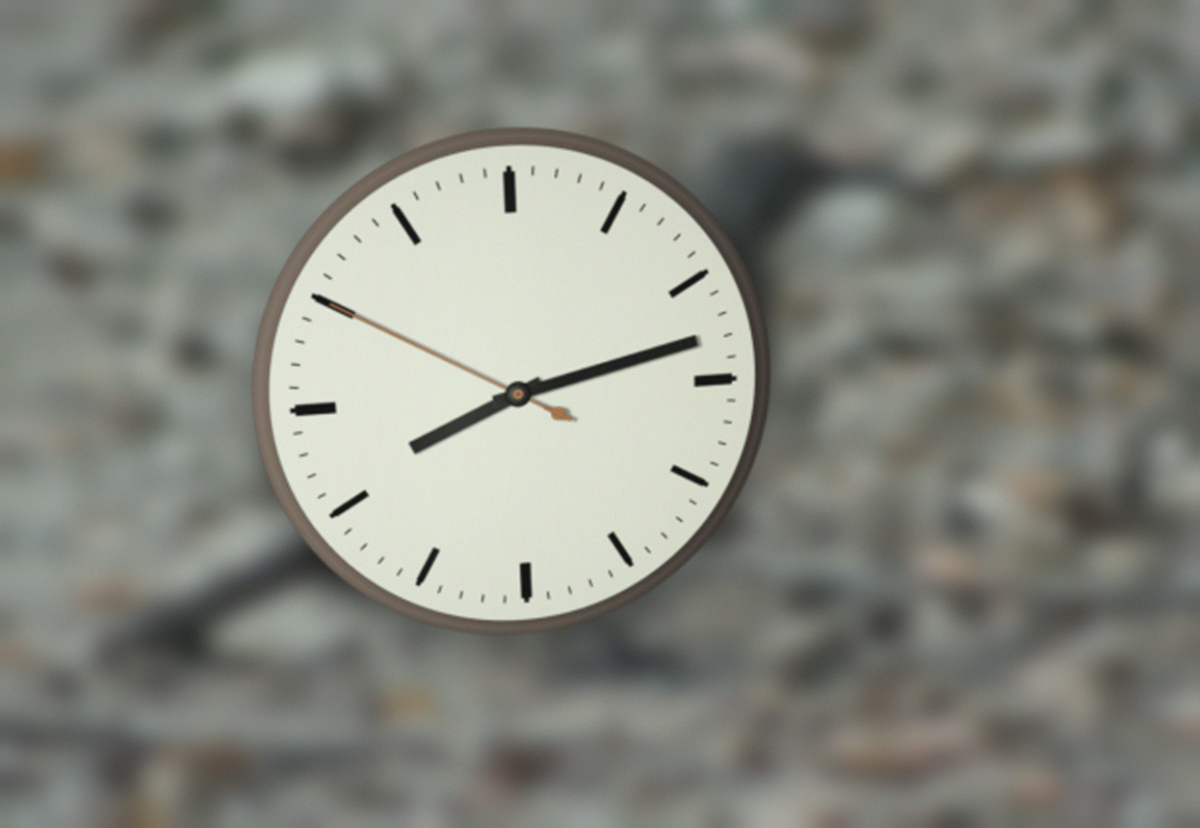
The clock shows 8.12.50
